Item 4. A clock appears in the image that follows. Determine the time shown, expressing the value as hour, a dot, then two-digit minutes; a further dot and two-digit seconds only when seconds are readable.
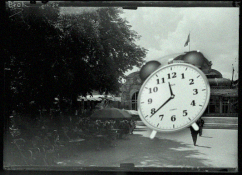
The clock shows 11.39
